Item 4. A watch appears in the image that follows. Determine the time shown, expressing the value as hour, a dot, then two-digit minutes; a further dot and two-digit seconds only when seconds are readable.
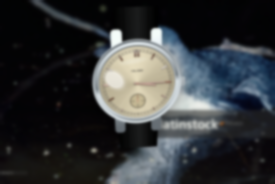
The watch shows 3.15
